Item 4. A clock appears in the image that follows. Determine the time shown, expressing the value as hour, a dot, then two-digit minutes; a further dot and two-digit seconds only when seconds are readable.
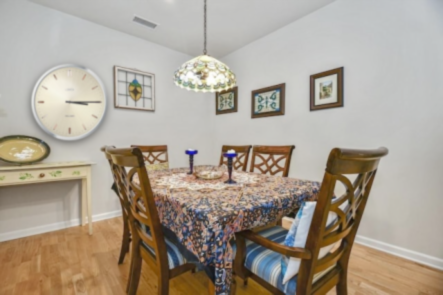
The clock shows 3.15
